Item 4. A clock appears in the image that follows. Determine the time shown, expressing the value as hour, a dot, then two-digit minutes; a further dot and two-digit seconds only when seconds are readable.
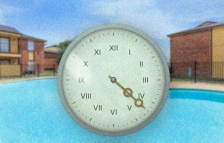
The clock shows 4.22
